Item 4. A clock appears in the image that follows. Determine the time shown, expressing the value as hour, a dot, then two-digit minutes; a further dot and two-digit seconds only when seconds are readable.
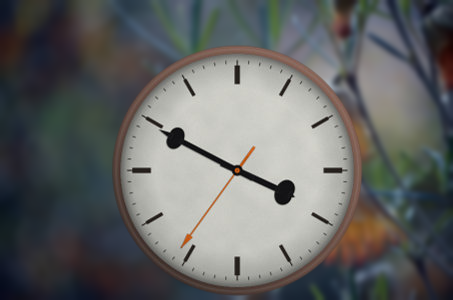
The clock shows 3.49.36
